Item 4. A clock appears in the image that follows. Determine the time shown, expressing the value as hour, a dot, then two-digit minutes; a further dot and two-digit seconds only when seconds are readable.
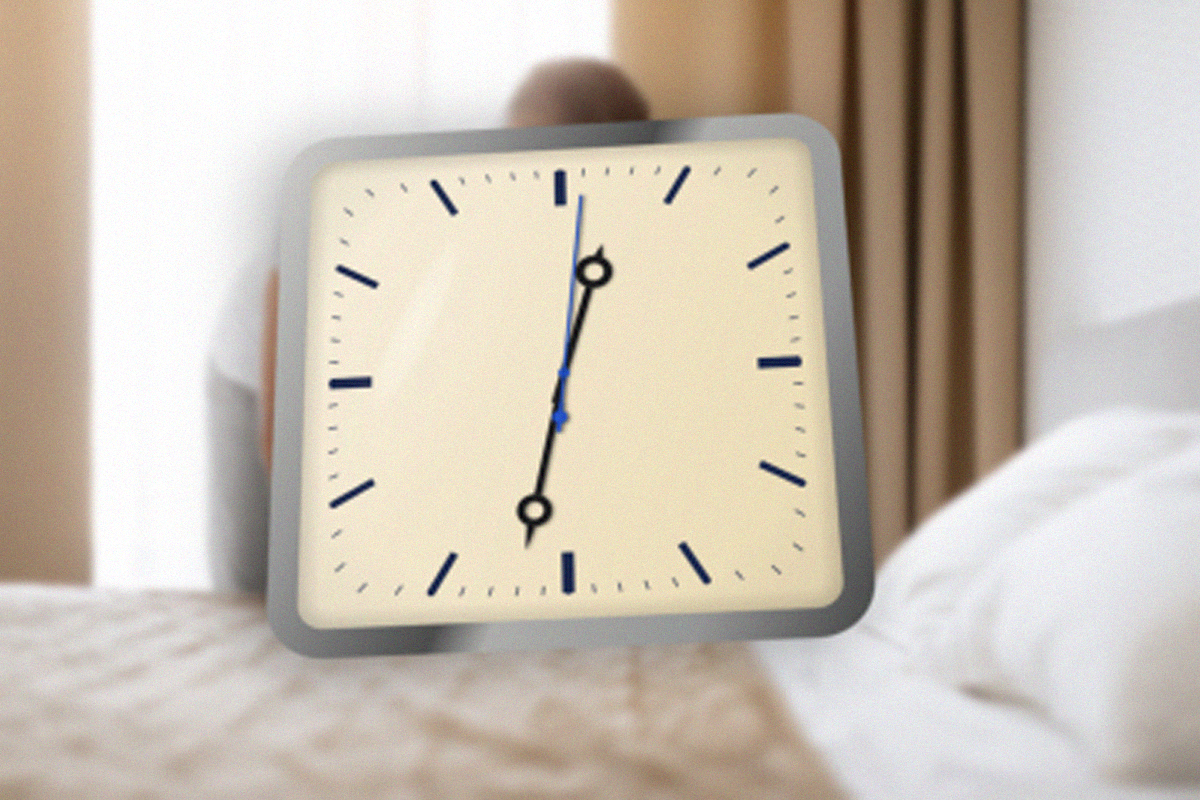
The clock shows 12.32.01
